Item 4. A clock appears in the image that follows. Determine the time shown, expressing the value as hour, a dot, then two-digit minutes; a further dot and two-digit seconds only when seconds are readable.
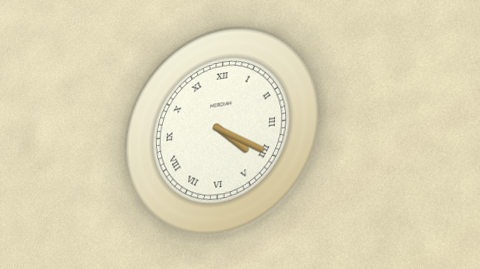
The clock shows 4.20
